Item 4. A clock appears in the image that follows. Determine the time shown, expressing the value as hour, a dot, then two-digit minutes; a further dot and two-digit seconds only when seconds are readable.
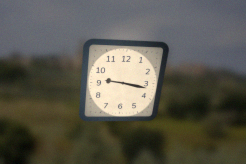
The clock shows 9.17
